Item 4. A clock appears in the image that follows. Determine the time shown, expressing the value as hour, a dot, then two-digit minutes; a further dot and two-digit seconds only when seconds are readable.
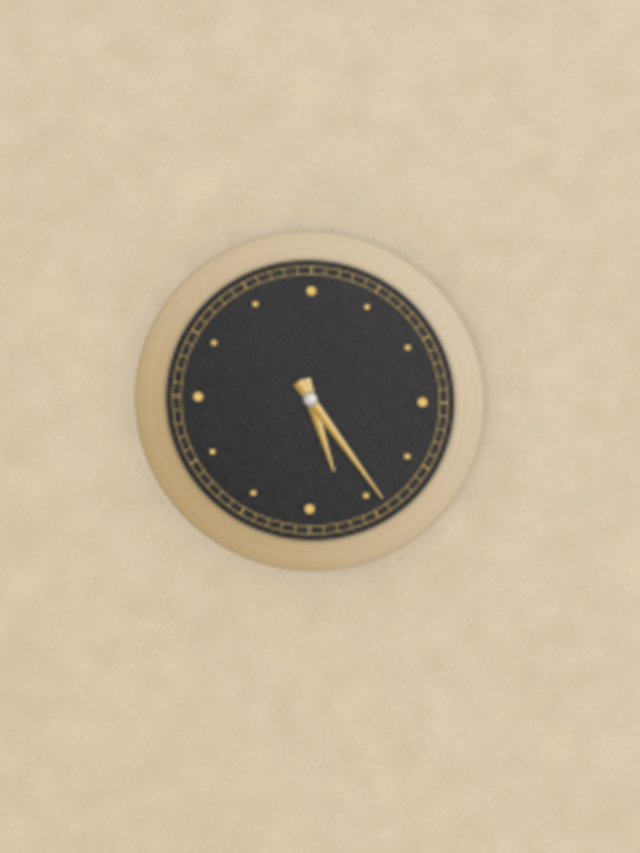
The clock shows 5.24
